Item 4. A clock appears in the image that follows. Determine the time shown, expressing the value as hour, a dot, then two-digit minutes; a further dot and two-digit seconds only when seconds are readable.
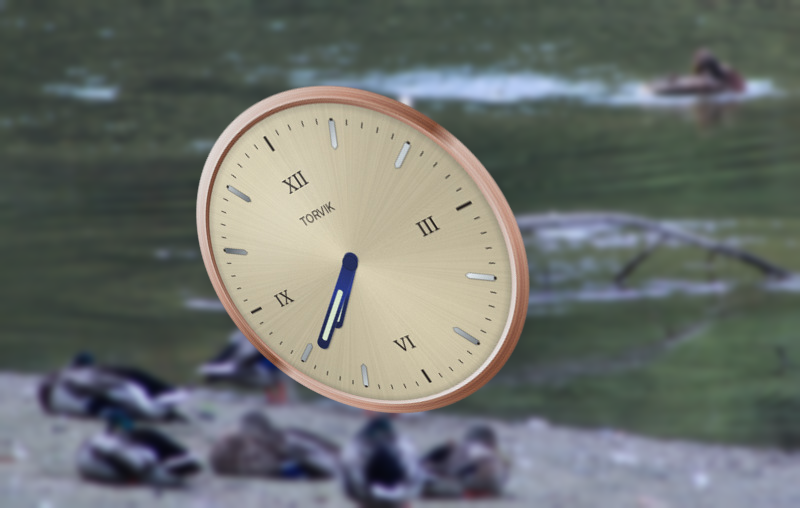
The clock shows 7.39
